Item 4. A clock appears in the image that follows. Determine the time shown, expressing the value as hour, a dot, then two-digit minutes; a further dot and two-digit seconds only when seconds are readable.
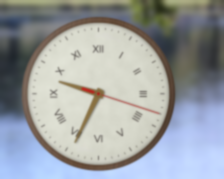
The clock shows 9.34.18
